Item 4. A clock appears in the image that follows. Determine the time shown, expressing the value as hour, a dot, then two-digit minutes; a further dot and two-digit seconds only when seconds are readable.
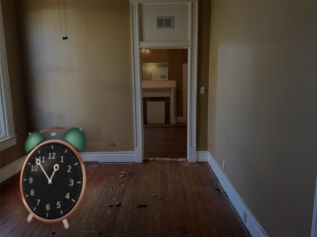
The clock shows 12.53
